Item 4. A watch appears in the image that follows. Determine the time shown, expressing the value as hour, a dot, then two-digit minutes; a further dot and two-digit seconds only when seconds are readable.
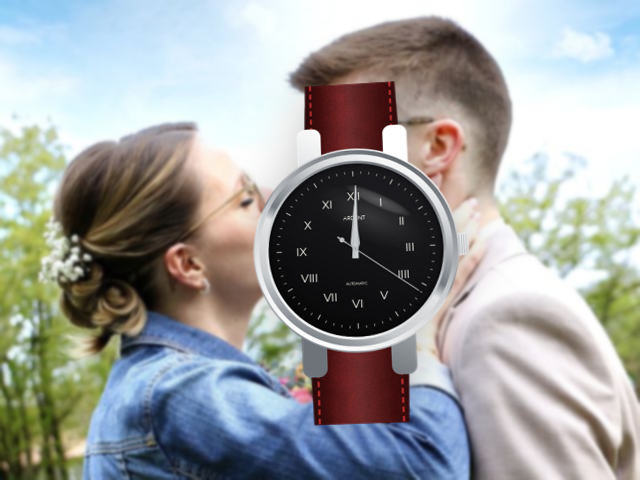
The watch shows 12.00.21
